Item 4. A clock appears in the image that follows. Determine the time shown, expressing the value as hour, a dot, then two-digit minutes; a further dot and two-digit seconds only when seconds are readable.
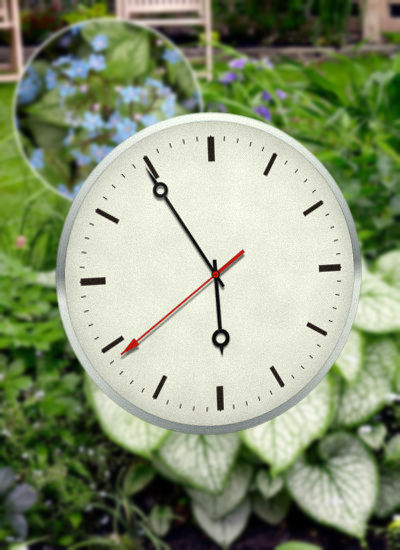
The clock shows 5.54.39
